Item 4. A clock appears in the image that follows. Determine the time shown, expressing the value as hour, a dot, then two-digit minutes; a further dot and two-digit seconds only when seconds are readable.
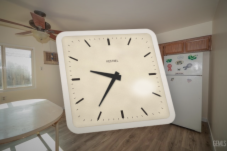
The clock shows 9.36
